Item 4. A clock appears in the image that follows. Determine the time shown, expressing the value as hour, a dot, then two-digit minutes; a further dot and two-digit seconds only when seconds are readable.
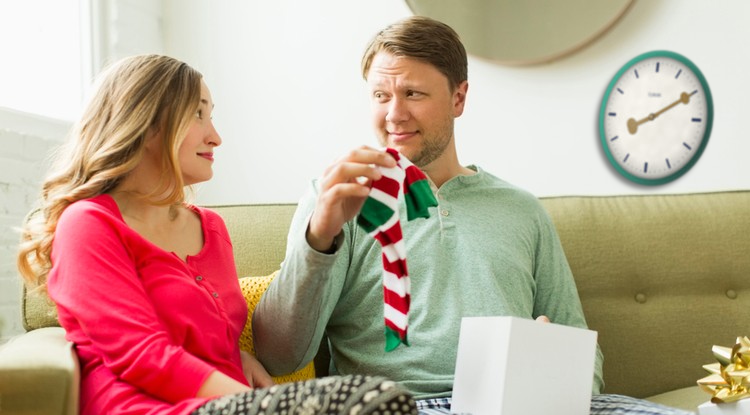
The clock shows 8.10
